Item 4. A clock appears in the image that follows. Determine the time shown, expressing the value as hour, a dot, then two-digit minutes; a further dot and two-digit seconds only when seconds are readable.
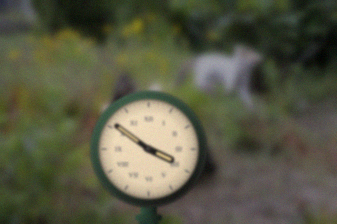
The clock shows 3.51
